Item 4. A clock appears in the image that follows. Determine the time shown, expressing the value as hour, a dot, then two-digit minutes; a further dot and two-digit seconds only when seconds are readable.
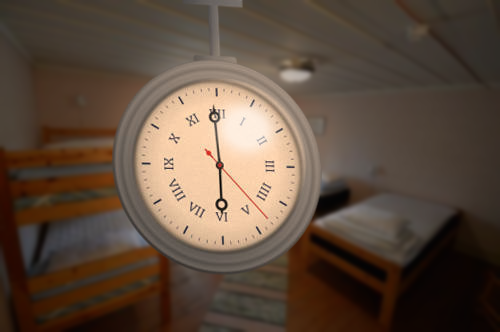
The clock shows 5.59.23
